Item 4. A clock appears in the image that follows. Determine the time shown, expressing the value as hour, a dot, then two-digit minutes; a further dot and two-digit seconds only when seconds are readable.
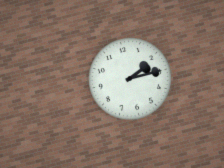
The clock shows 2.15
